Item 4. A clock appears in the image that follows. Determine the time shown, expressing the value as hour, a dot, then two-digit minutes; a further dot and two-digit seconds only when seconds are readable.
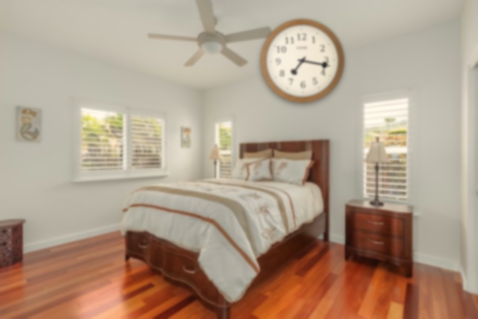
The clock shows 7.17
